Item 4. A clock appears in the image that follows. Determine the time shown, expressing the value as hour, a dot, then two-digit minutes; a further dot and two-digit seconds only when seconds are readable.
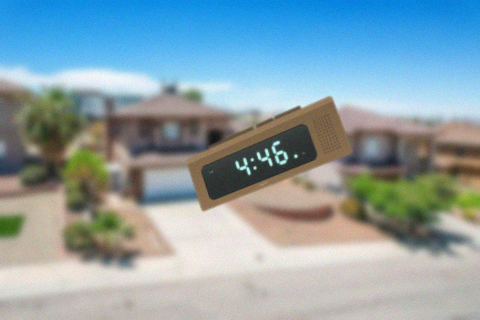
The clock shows 4.46
